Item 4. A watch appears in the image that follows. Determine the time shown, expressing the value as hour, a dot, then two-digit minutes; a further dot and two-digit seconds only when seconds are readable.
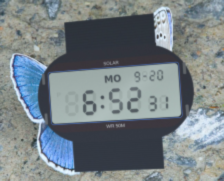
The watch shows 6.52.31
